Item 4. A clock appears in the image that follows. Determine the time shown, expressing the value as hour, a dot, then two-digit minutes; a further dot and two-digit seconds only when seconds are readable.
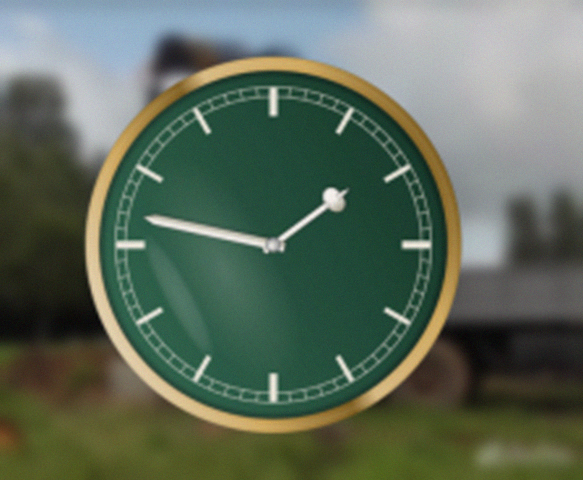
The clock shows 1.47
